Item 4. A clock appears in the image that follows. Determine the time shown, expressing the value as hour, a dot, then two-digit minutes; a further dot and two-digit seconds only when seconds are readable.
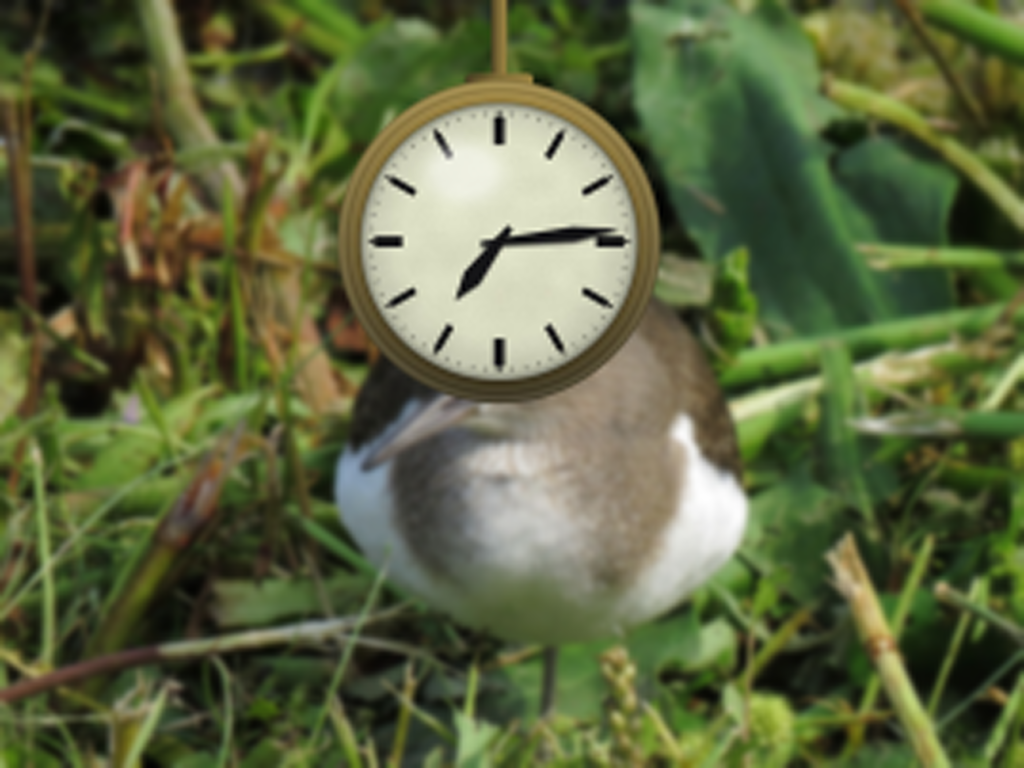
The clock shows 7.14
